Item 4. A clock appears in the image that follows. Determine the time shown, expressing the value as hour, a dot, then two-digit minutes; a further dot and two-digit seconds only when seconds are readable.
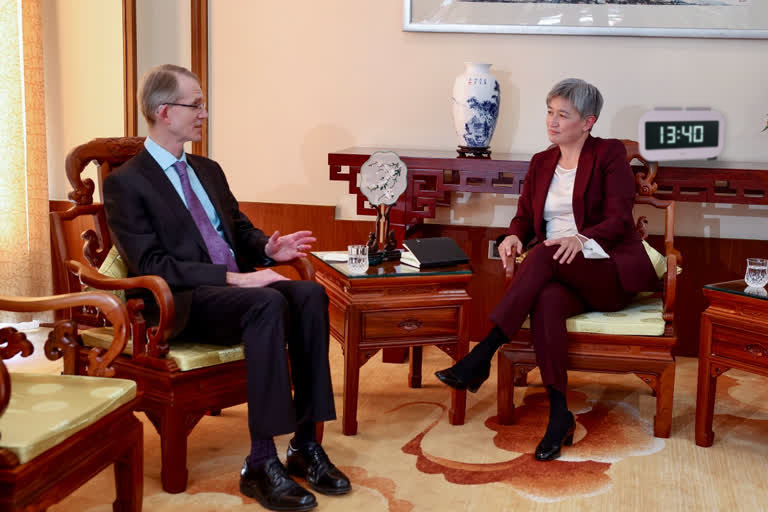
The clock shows 13.40
